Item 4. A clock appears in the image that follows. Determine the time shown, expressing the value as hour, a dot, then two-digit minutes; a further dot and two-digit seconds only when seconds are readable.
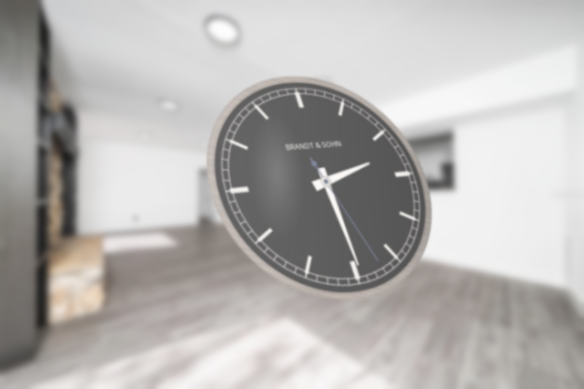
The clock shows 2.29.27
